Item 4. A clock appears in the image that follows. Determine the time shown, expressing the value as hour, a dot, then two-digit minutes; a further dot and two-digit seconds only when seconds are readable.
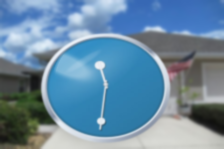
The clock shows 11.31
